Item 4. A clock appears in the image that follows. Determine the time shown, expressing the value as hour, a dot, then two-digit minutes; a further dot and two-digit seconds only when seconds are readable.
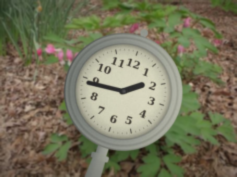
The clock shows 1.44
